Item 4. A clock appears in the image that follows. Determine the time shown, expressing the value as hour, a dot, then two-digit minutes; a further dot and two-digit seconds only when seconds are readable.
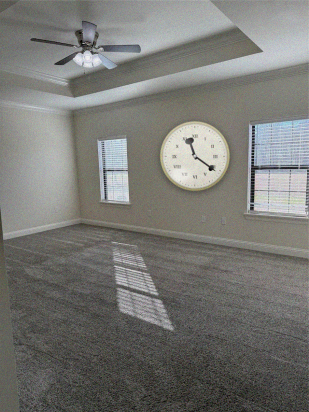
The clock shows 11.21
